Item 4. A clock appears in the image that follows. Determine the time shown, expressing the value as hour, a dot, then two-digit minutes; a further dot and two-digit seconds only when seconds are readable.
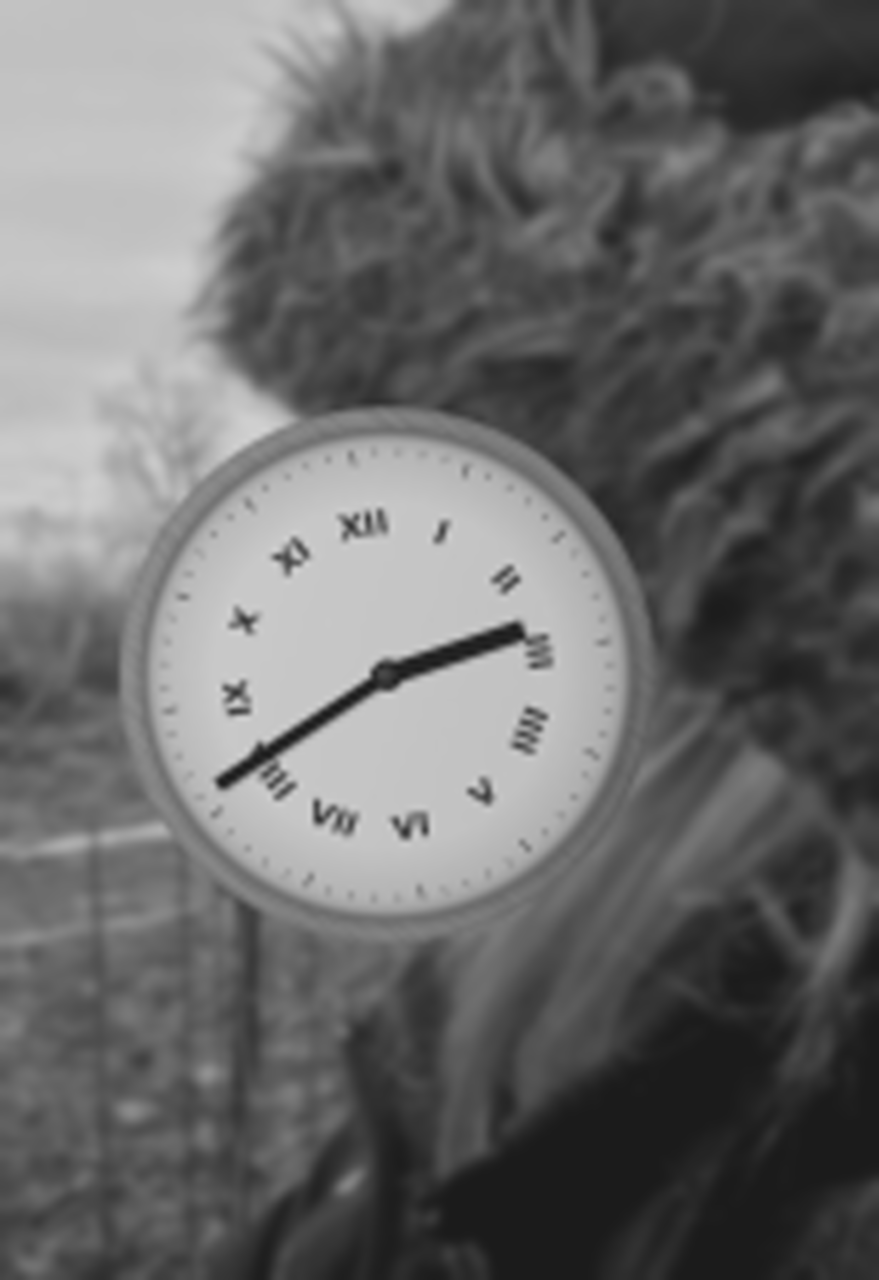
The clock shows 2.41
